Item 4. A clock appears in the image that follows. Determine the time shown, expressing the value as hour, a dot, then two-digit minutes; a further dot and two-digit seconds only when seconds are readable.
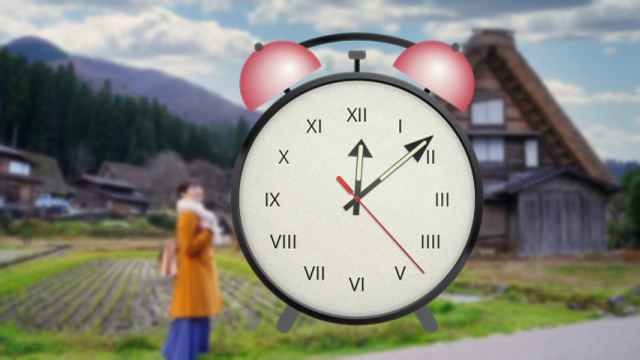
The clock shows 12.08.23
